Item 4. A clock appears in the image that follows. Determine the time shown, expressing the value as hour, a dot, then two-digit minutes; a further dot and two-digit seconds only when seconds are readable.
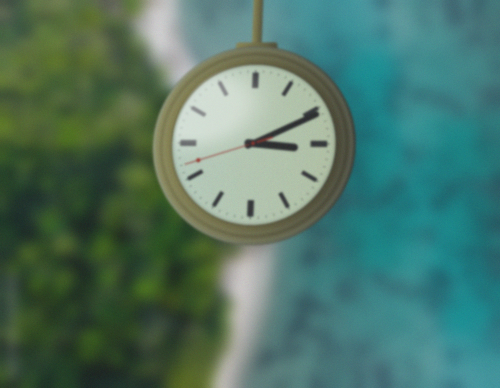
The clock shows 3.10.42
